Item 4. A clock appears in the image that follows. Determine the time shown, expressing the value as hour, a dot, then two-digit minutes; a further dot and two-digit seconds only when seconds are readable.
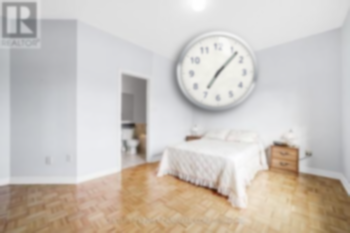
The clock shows 7.07
